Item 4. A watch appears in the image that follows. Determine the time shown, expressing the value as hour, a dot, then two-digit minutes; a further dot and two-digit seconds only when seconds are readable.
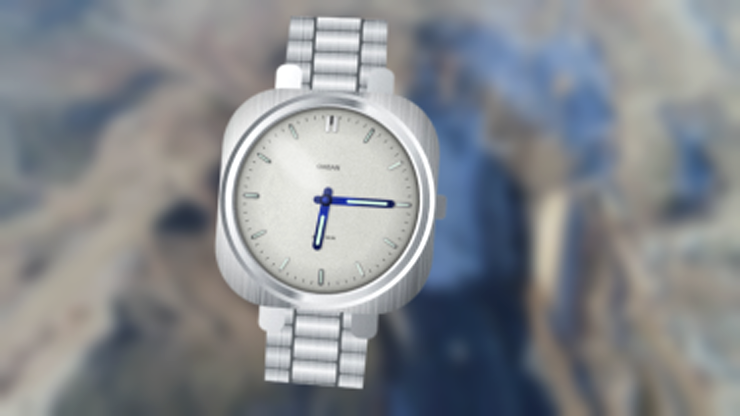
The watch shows 6.15
